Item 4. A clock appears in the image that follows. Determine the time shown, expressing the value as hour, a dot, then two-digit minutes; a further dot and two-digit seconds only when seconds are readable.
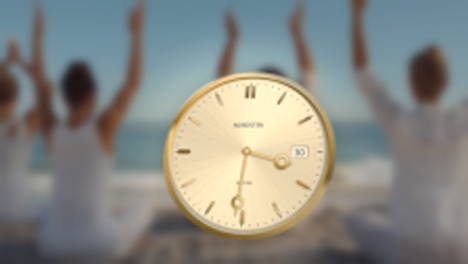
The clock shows 3.31
